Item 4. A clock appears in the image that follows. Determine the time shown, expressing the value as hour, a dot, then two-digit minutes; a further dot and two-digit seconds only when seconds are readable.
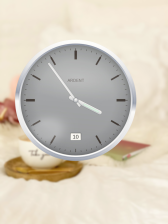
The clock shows 3.54
